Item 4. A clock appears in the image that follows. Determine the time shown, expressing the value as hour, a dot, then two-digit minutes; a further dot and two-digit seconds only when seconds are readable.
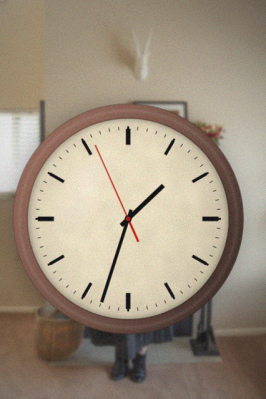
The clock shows 1.32.56
